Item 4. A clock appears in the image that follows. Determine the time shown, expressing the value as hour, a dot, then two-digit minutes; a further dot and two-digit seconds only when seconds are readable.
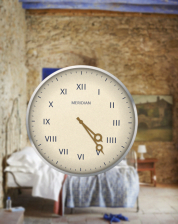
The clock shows 4.24
